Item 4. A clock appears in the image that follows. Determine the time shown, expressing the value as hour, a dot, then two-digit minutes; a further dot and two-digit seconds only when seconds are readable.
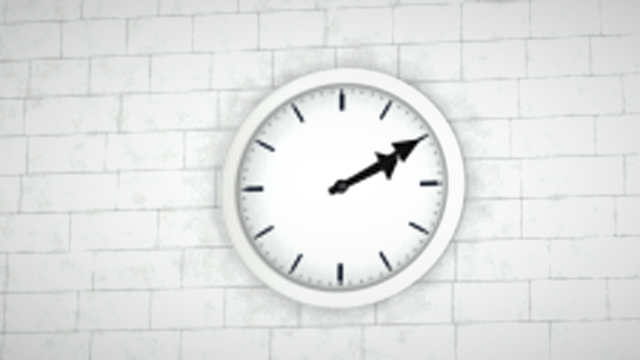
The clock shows 2.10
